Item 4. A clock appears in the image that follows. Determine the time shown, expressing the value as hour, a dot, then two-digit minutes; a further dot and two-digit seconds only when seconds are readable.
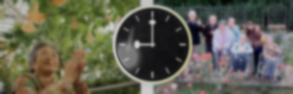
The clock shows 9.00
